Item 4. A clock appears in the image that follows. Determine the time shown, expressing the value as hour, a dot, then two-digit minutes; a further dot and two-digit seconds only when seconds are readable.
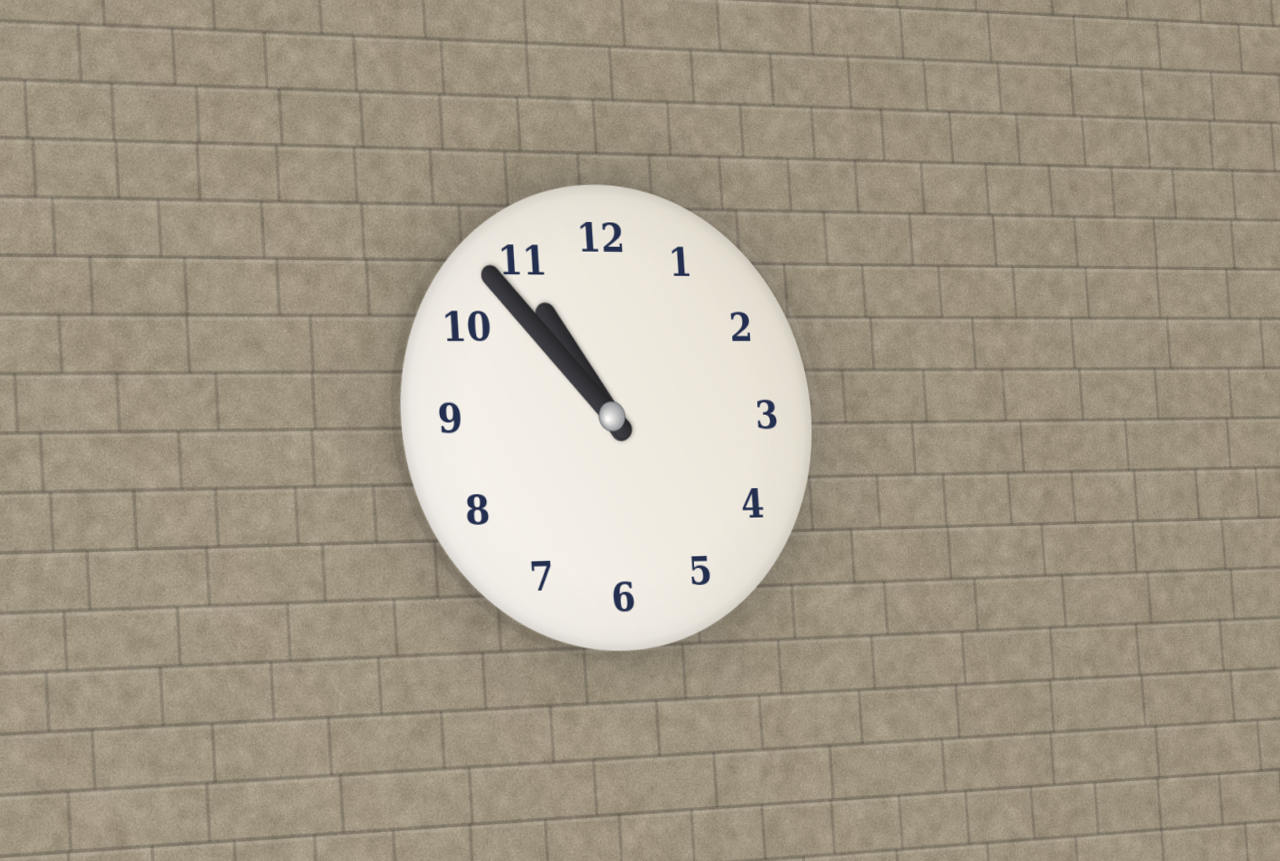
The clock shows 10.53
